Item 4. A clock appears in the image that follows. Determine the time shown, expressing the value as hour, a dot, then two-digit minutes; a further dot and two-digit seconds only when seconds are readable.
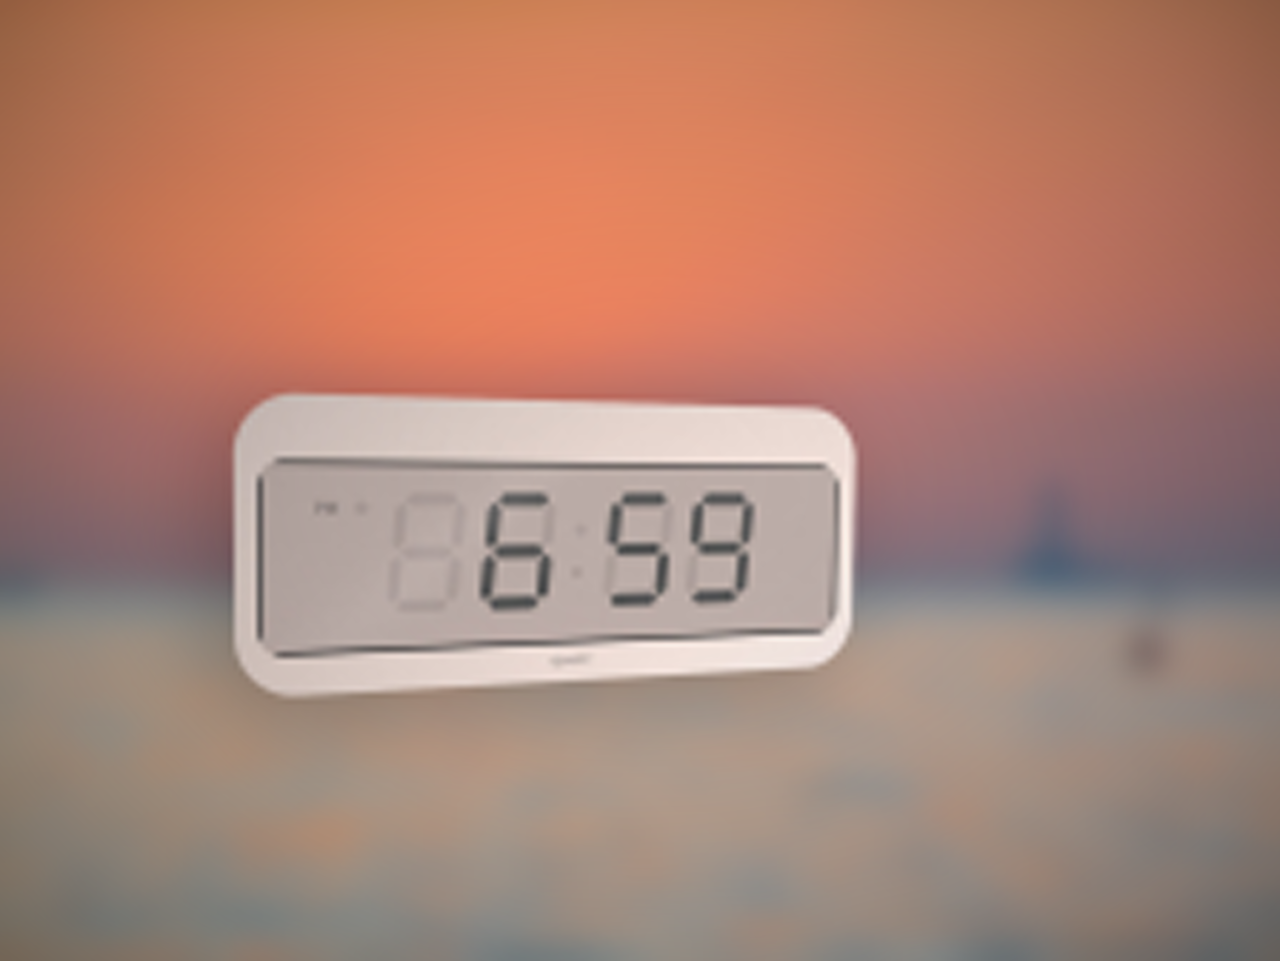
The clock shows 6.59
